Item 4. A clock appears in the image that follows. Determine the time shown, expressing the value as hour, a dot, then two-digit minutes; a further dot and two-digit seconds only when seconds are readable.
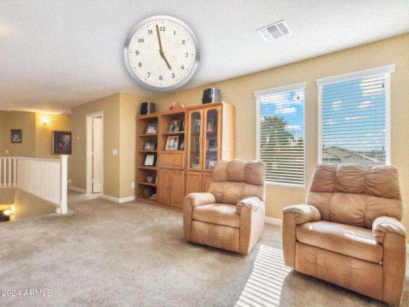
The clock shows 4.58
